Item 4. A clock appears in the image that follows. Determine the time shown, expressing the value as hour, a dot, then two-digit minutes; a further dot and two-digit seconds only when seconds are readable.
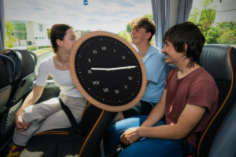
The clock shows 9.15
